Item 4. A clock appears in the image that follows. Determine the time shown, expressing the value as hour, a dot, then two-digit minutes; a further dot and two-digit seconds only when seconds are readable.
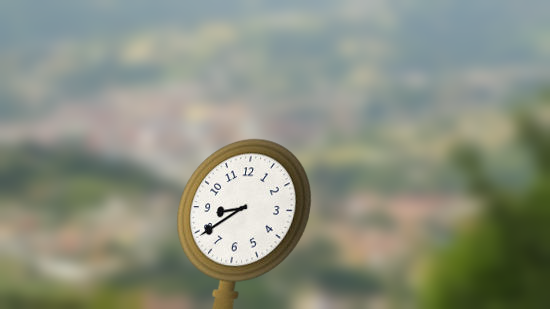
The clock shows 8.39
